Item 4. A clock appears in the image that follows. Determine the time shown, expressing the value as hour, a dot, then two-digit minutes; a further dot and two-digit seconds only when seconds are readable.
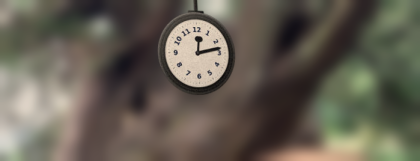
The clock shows 12.13
